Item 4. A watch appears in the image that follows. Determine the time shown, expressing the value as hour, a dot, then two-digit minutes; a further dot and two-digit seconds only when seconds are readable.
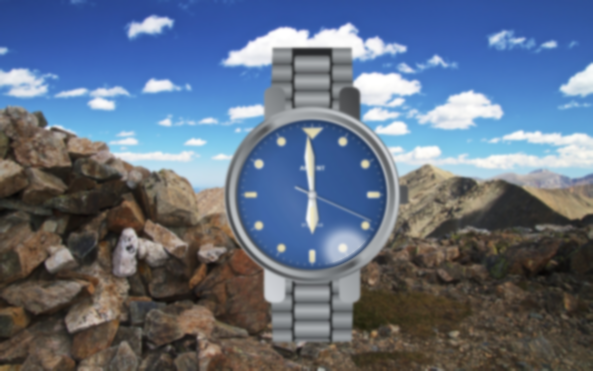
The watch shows 5.59.19
